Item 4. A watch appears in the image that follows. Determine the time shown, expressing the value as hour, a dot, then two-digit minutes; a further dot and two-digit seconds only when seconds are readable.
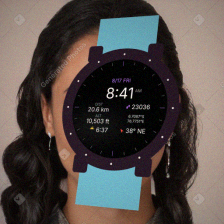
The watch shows 8.41
